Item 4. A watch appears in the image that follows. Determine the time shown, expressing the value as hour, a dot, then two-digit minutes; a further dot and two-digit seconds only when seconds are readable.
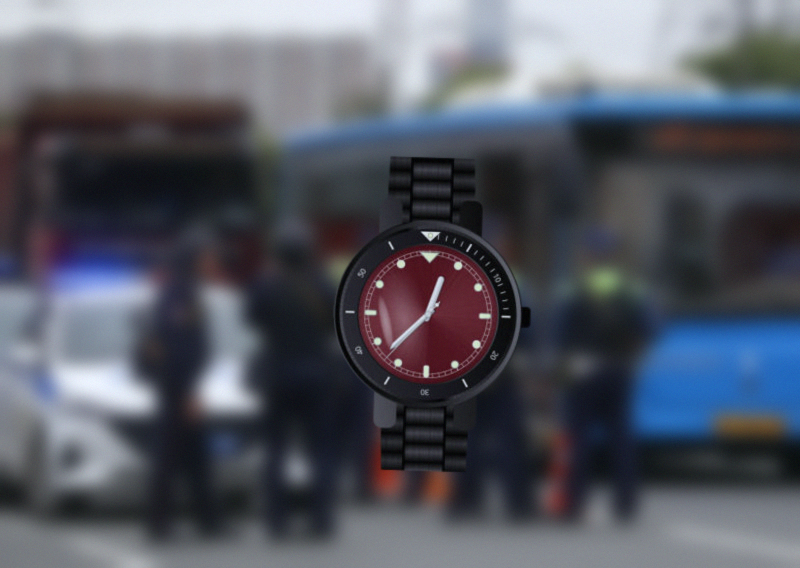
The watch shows 12.37.37
